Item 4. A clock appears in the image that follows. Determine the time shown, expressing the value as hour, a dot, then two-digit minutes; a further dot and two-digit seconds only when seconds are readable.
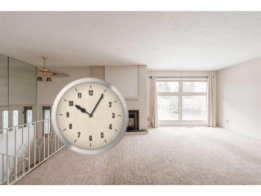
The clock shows 10.05
